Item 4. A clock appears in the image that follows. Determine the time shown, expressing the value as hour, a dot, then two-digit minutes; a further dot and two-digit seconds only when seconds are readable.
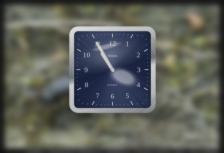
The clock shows 10.55
